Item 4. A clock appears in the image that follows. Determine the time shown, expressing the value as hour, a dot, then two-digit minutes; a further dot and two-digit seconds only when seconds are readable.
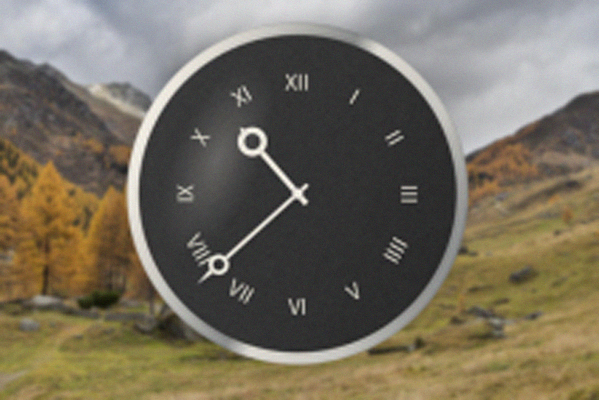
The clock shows 10.38
